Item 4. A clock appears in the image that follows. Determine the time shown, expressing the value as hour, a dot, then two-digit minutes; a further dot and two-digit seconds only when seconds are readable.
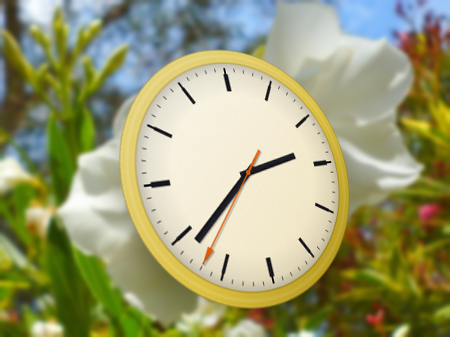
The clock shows 2.38.37
